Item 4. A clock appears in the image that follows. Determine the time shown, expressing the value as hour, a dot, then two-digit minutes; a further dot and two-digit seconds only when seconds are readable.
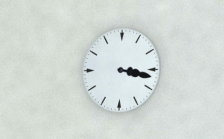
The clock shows 3.17
